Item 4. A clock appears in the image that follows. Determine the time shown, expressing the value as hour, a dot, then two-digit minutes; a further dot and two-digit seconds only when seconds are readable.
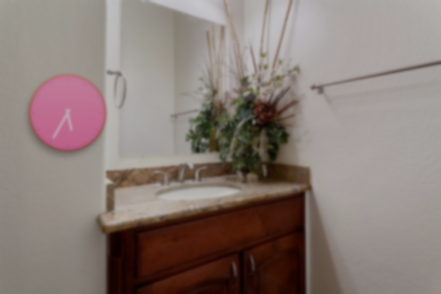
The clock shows 5.35
